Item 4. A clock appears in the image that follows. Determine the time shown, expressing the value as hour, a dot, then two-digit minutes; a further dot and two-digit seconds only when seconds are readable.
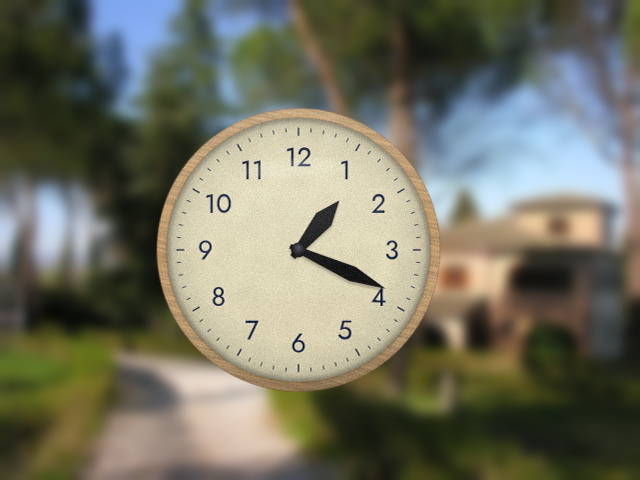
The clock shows 1.19
